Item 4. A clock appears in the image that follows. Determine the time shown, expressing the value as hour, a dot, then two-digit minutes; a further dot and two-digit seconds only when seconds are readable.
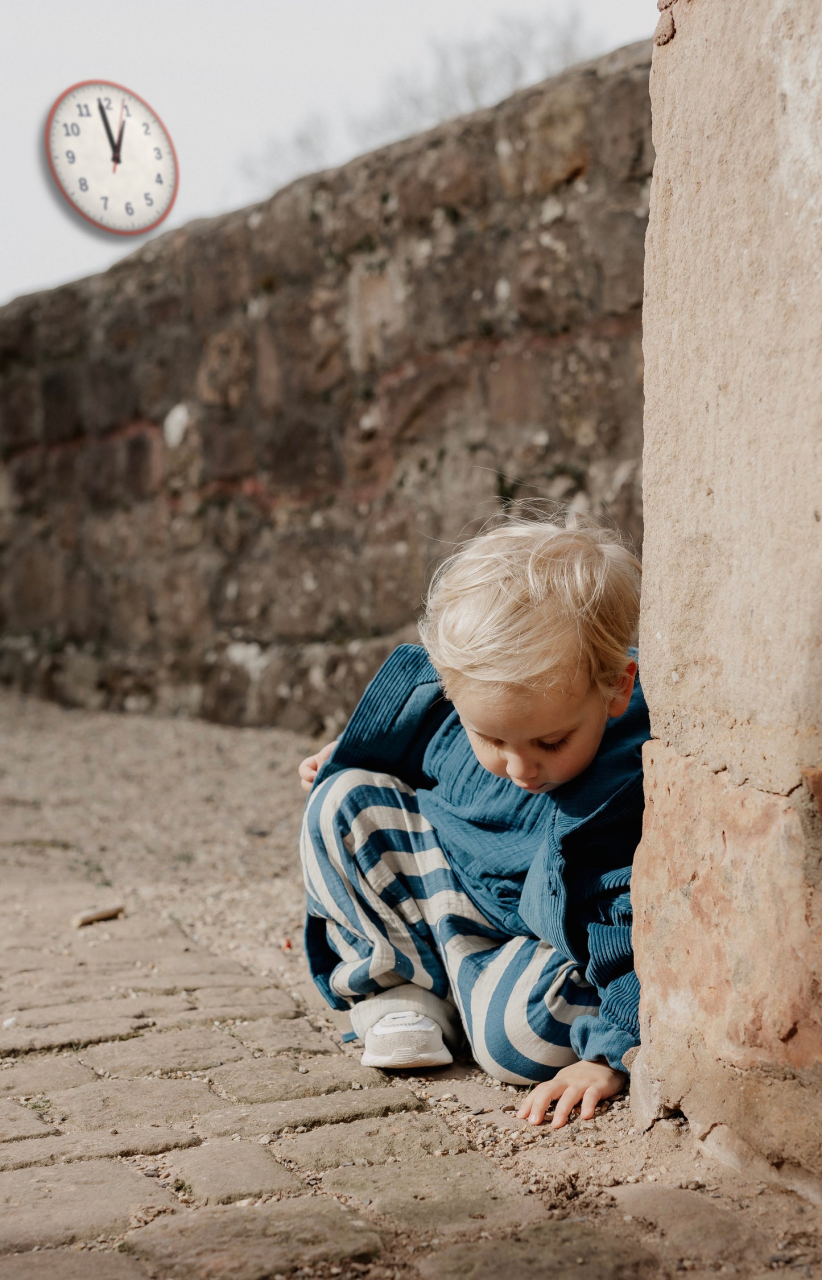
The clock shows 12.59.04
